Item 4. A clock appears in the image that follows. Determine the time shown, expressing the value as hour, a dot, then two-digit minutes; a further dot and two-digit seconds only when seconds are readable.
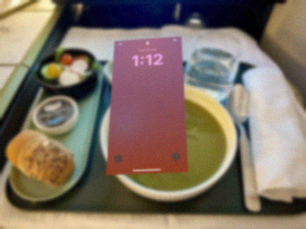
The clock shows 1.12
